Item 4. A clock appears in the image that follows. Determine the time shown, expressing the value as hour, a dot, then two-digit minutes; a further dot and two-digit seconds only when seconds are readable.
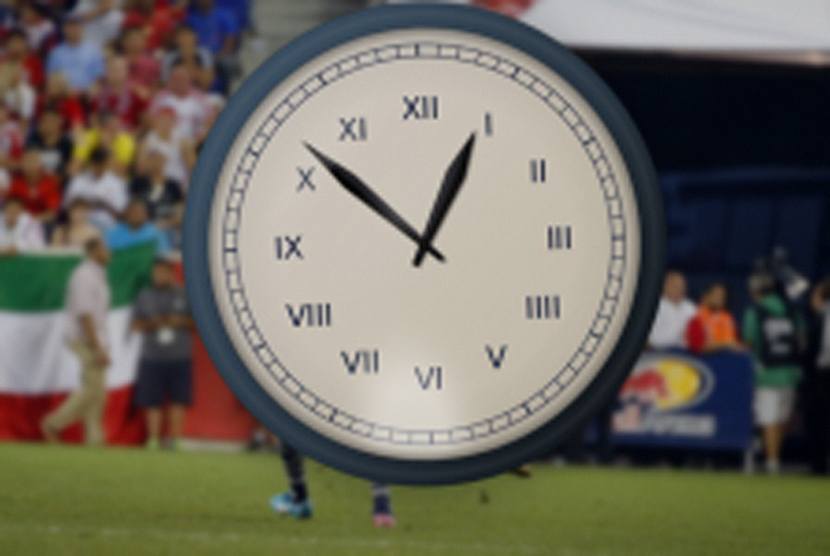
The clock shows 12.52
